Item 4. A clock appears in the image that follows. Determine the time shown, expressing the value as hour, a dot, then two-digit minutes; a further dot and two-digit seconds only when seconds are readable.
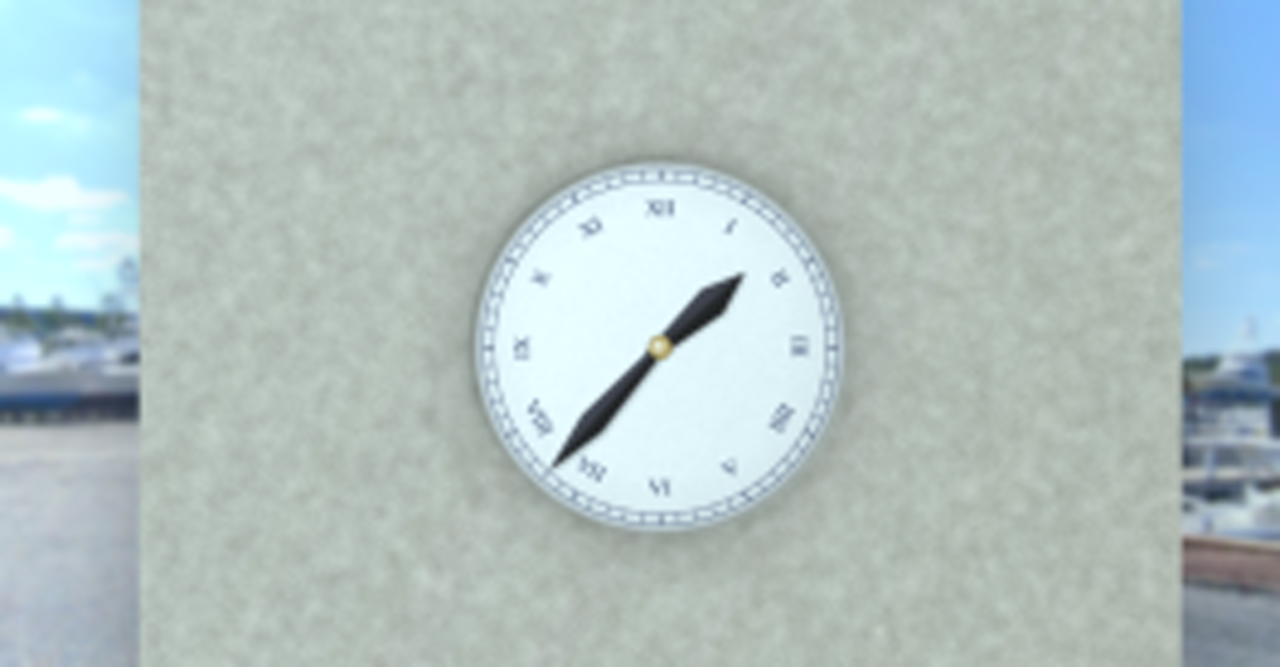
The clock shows 1.37
